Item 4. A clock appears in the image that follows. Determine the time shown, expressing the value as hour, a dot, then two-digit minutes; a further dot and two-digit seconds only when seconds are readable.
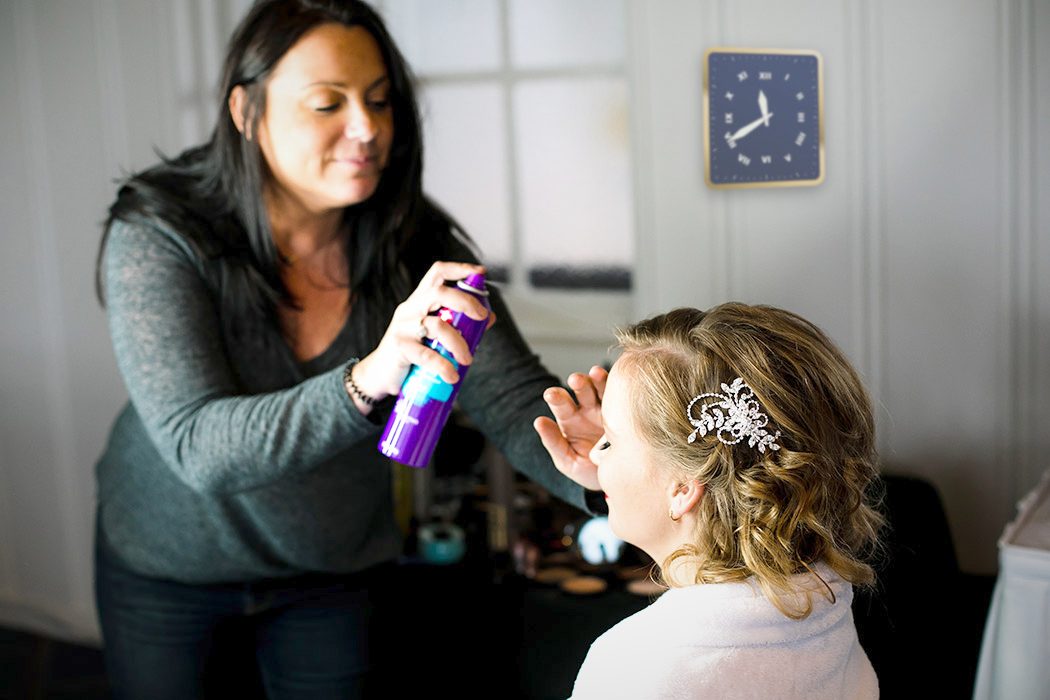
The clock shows 11.40
